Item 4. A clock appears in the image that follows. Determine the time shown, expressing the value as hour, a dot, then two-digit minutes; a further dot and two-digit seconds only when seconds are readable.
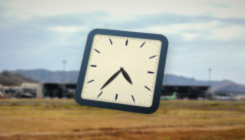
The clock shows 4.36
